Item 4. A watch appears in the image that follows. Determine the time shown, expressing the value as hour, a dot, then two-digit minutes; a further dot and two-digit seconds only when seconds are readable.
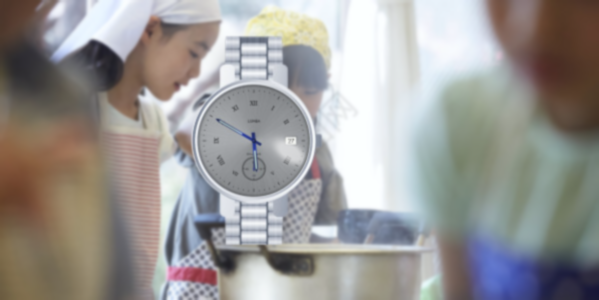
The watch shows 5.50
